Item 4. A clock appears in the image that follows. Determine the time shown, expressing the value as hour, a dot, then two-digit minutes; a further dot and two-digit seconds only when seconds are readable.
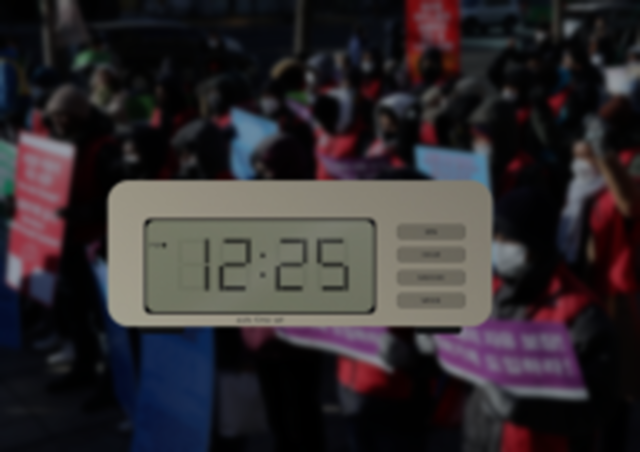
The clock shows 12.25
